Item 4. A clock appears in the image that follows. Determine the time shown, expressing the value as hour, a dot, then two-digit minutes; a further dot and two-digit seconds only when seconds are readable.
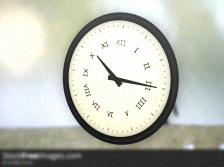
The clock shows 10.15
